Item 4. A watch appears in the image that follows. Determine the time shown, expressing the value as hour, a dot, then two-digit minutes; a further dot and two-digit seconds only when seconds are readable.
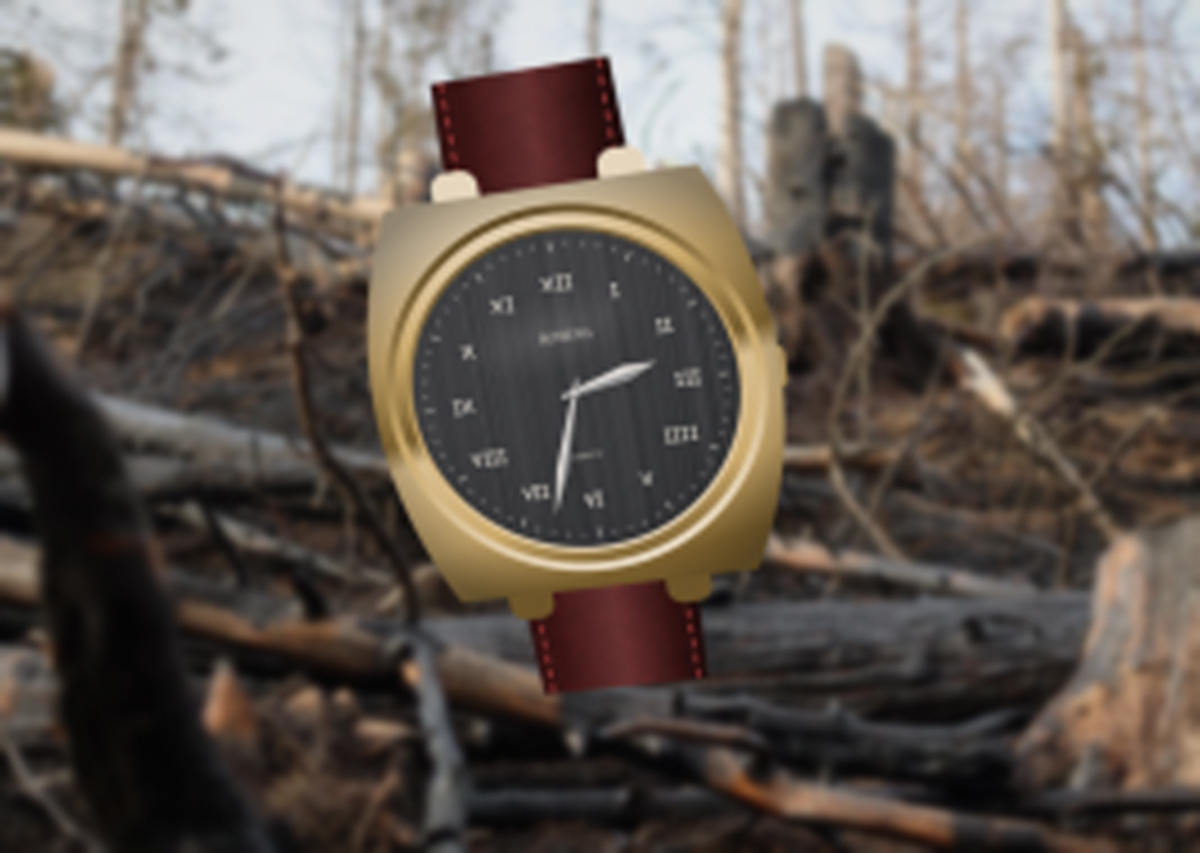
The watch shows 2.33
